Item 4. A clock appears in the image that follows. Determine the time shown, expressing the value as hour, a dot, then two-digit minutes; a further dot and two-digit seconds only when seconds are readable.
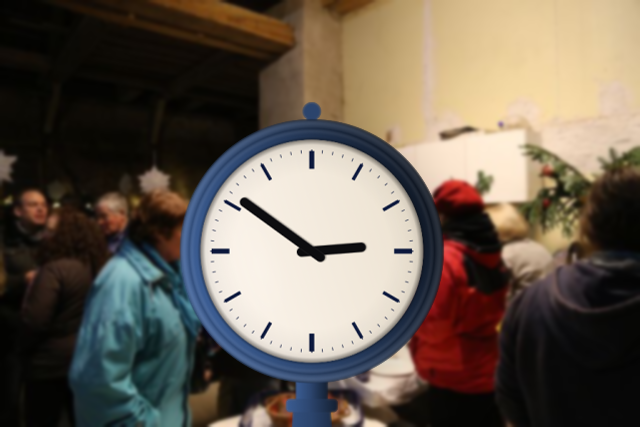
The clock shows 2.51
